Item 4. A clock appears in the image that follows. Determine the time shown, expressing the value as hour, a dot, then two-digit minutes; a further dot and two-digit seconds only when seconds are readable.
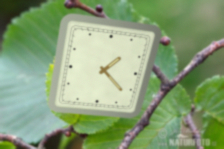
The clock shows 1.22
